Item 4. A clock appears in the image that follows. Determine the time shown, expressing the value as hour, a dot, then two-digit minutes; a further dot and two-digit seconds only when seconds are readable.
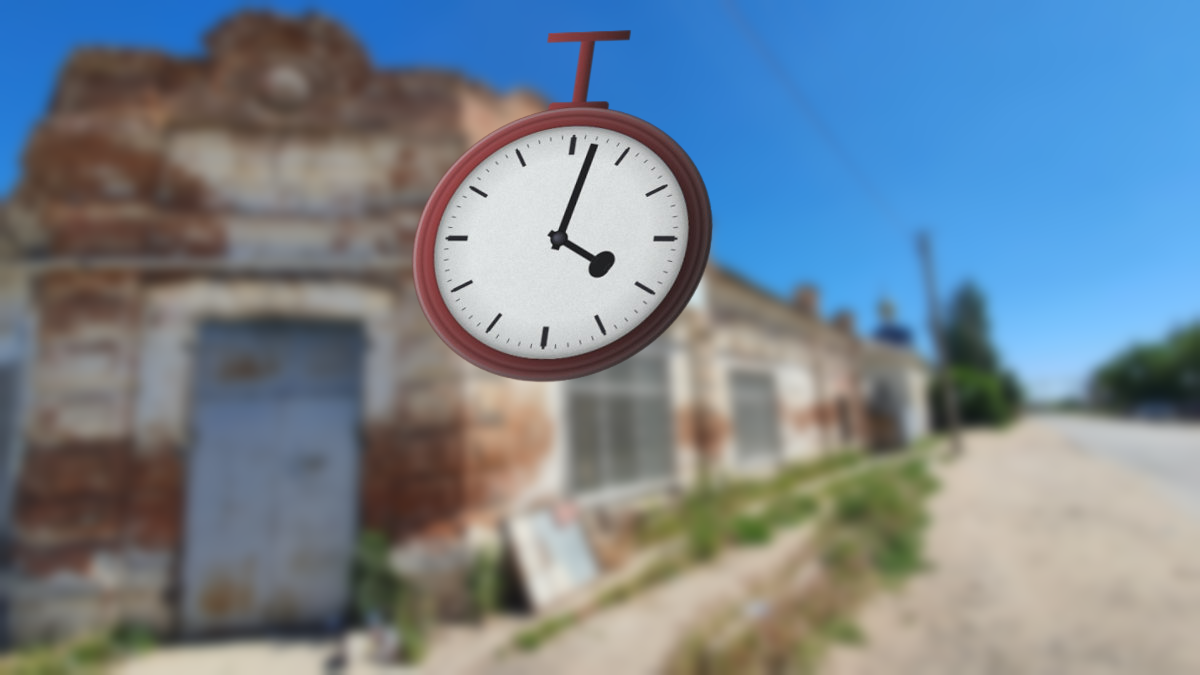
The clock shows 4.02
